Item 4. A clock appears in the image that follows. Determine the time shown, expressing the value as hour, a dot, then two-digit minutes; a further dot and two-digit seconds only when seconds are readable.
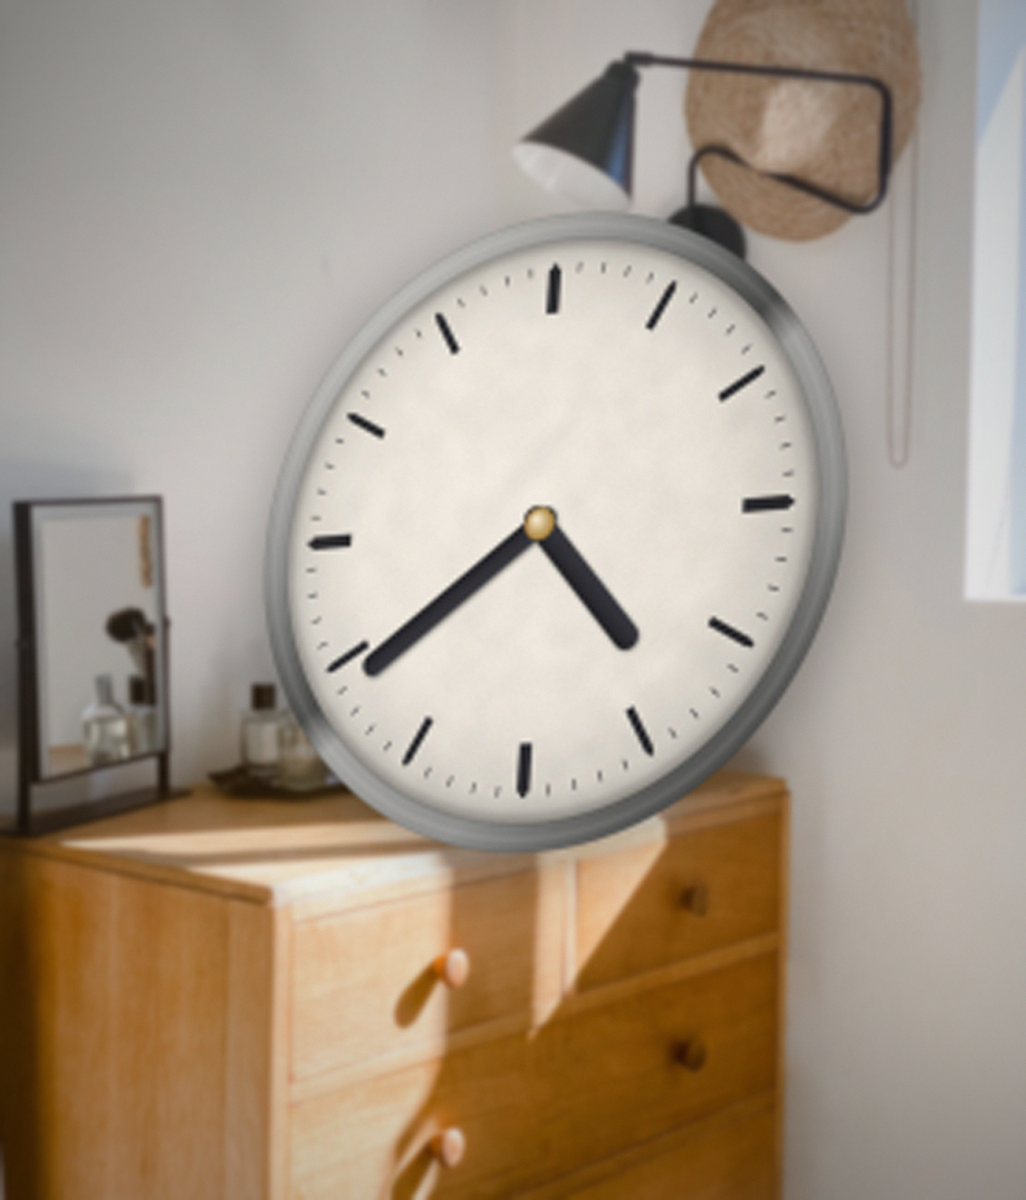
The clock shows 4.39
